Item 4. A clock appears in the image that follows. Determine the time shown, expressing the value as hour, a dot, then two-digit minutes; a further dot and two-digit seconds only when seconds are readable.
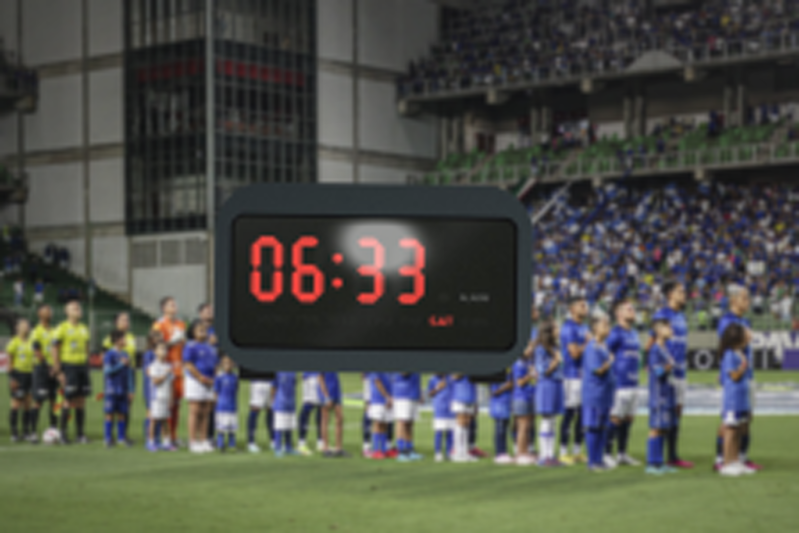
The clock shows 6.33
